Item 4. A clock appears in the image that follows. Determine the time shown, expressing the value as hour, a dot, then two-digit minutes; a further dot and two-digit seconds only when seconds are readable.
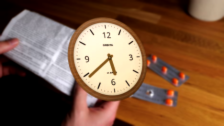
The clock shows 5.39
